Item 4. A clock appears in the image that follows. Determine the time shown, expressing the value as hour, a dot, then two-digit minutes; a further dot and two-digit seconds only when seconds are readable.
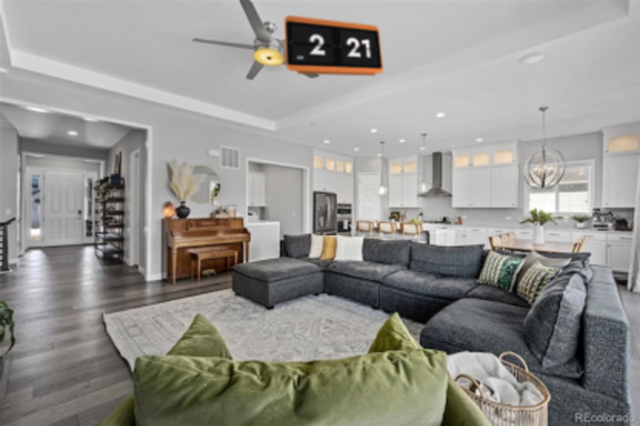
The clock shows 2.21
